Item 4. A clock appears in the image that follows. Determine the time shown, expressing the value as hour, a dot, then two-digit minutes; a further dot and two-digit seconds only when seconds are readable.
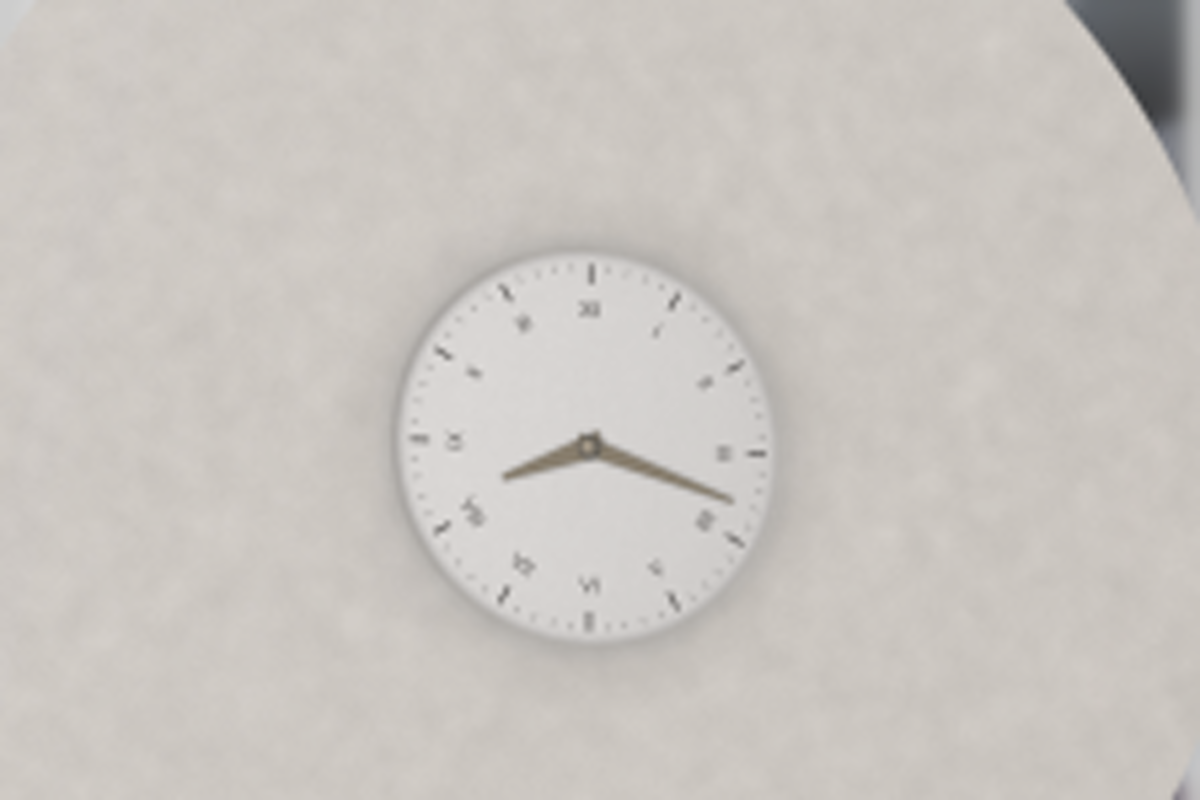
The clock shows 8.18
